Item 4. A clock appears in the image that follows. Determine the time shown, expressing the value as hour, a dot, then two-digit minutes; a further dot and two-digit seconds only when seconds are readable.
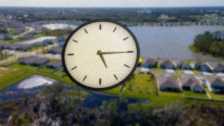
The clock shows 5.15
